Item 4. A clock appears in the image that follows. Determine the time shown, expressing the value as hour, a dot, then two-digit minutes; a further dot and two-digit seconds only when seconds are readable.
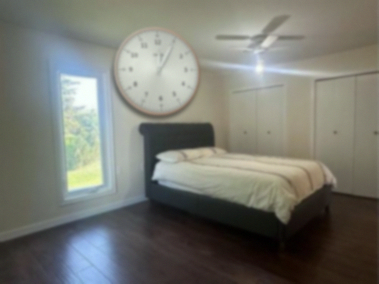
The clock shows 12.05
